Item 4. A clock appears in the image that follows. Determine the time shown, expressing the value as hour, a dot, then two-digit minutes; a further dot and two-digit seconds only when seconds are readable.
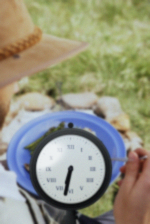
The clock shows 6.32
